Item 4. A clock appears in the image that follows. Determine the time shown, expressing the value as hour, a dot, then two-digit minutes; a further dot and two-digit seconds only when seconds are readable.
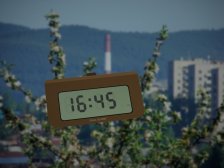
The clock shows 16.45
